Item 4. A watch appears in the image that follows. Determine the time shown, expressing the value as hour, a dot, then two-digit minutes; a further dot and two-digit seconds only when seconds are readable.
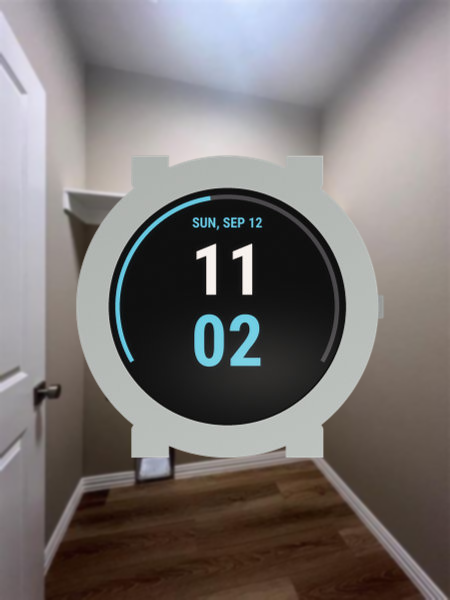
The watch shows 11.02
